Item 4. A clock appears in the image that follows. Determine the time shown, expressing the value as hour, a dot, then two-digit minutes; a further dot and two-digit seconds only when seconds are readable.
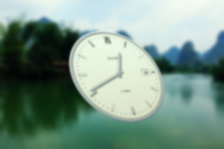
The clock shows 12.41
